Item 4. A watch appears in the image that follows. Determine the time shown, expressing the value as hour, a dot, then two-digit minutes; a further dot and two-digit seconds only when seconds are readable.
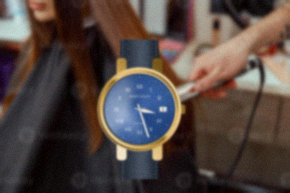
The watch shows 3.27
